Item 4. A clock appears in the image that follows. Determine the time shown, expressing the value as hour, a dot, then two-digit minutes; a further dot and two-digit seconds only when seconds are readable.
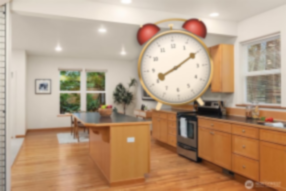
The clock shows 8.10
